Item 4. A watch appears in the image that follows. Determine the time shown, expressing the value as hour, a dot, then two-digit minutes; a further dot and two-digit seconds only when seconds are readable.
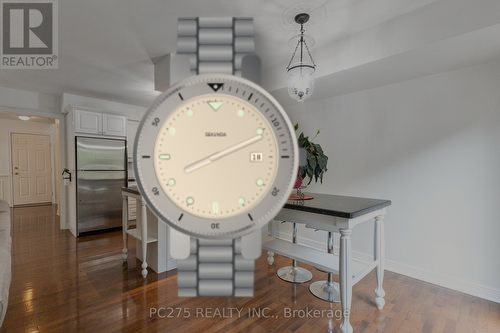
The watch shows 8.11
